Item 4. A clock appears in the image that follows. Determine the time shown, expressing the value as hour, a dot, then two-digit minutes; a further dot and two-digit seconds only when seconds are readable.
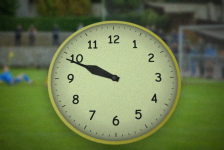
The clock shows 9.49
